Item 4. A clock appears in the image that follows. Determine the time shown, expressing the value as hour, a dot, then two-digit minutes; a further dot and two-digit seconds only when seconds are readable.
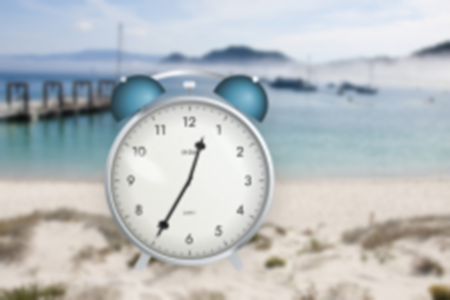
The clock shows 12.35
